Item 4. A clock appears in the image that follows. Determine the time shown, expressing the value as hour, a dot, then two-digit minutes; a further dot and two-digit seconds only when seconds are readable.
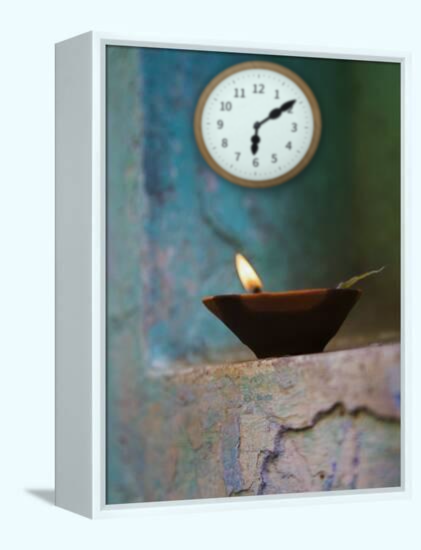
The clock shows 6.09
